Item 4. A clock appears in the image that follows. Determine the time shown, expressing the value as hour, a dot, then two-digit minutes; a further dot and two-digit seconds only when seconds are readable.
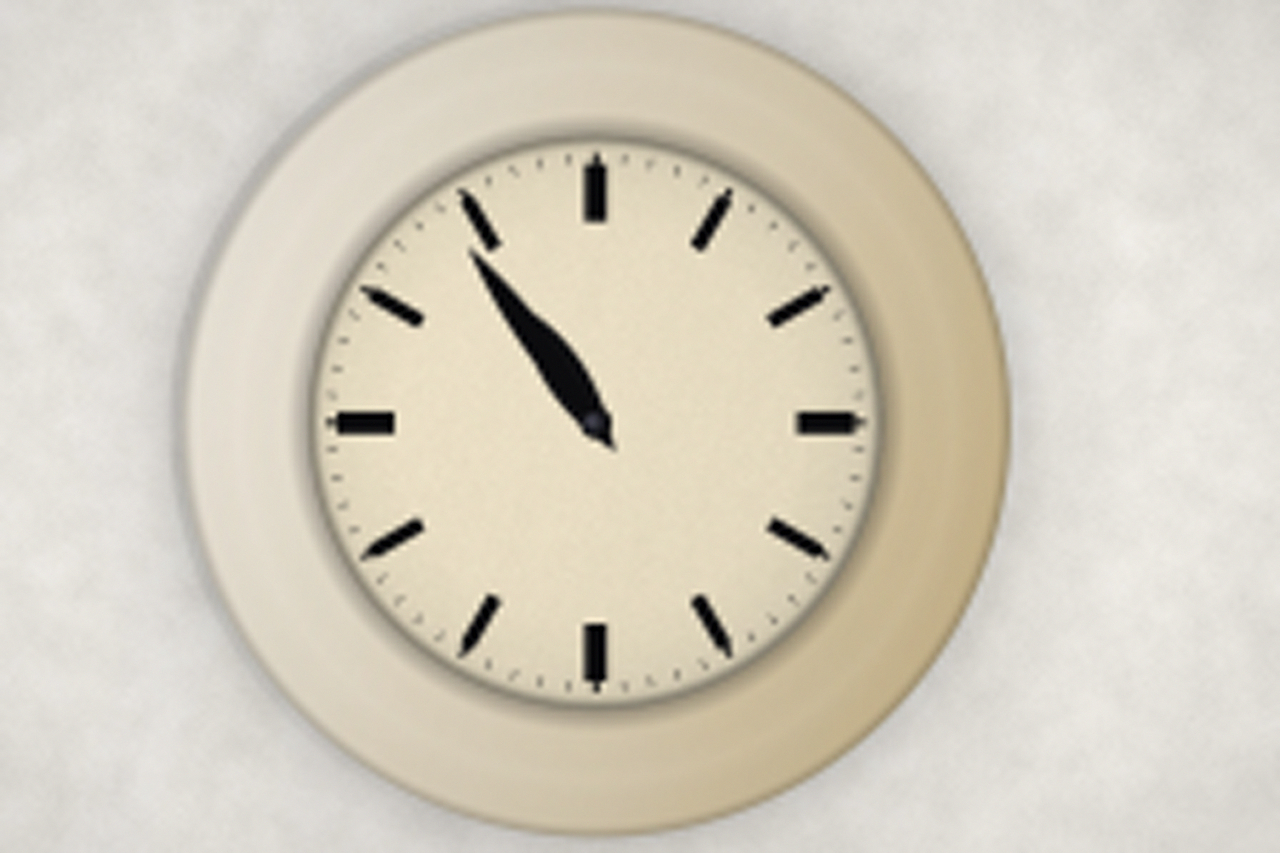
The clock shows 10.54
